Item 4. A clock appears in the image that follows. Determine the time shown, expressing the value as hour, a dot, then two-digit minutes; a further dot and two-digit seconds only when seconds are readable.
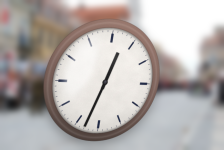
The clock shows 12.33
